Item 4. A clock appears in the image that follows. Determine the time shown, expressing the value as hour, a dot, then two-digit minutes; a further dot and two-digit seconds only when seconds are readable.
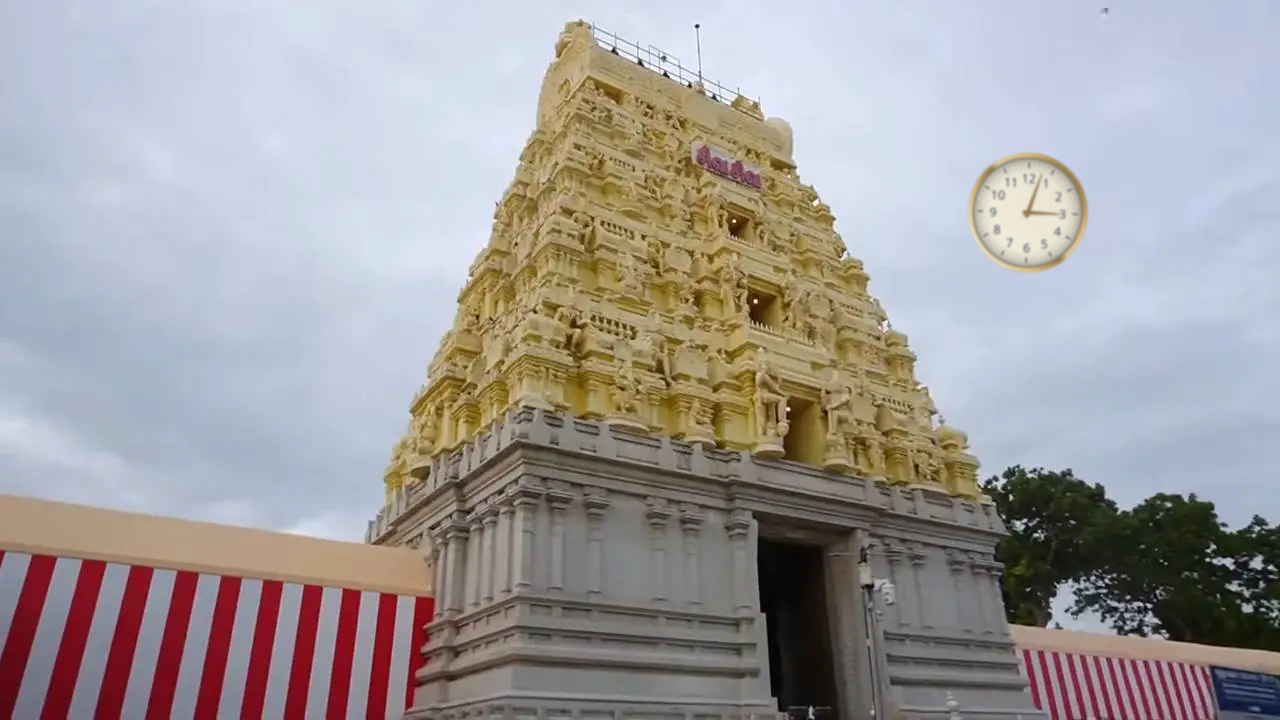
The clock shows 3.03
